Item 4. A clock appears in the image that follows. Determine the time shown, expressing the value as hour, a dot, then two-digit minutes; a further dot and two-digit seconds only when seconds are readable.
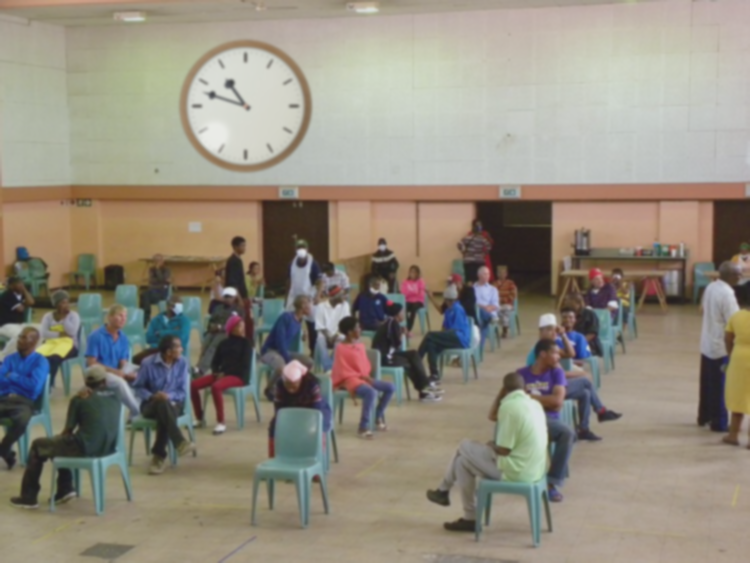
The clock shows 10.48
